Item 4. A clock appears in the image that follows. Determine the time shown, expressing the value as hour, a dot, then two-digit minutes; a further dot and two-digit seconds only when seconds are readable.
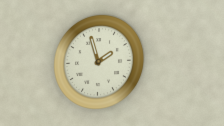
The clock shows 1.57
